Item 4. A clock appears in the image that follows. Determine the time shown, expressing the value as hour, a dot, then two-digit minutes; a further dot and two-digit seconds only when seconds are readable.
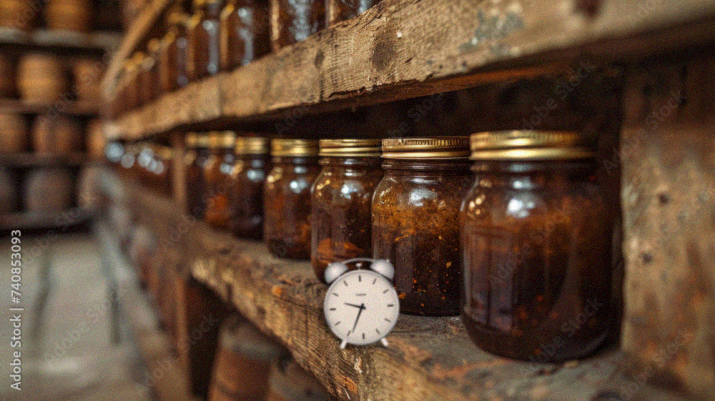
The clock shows 9.34
